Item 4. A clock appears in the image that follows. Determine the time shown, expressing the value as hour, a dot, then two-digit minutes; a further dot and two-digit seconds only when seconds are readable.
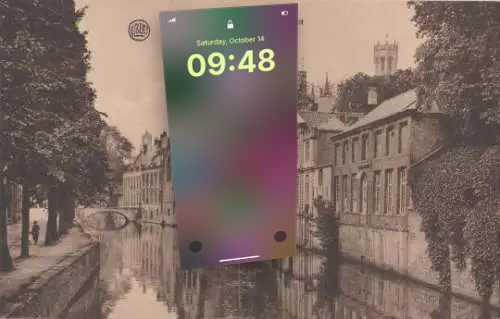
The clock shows 9.48
